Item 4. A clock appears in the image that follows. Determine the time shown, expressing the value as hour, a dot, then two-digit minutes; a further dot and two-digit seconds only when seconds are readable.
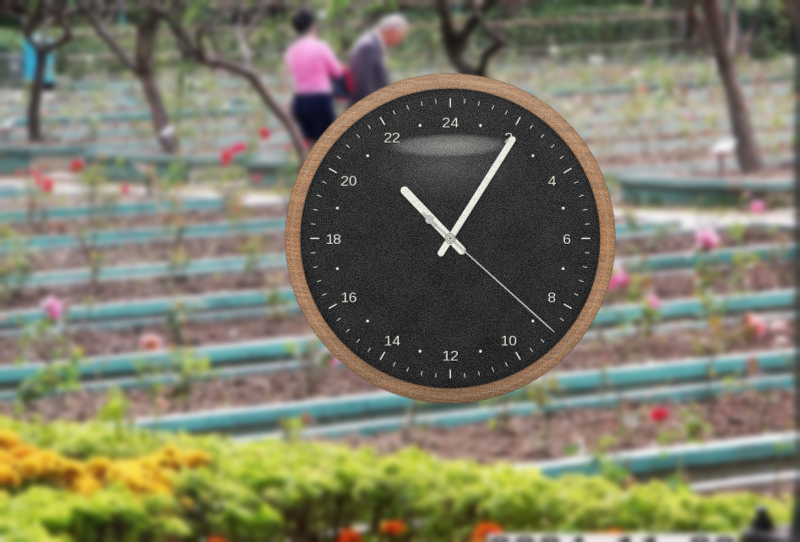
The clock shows 21.05.22
